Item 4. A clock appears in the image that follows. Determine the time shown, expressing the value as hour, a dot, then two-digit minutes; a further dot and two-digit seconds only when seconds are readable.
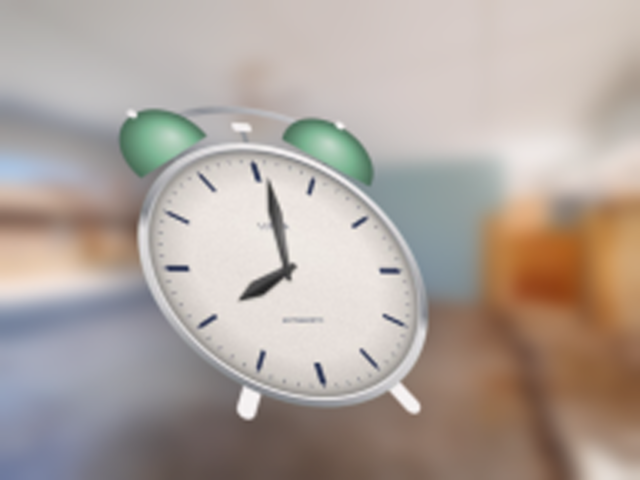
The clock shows 8.01
